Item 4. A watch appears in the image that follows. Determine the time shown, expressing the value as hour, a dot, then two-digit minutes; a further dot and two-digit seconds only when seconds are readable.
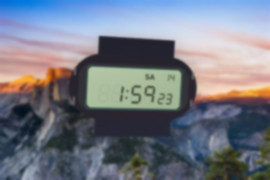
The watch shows 1.59.23
